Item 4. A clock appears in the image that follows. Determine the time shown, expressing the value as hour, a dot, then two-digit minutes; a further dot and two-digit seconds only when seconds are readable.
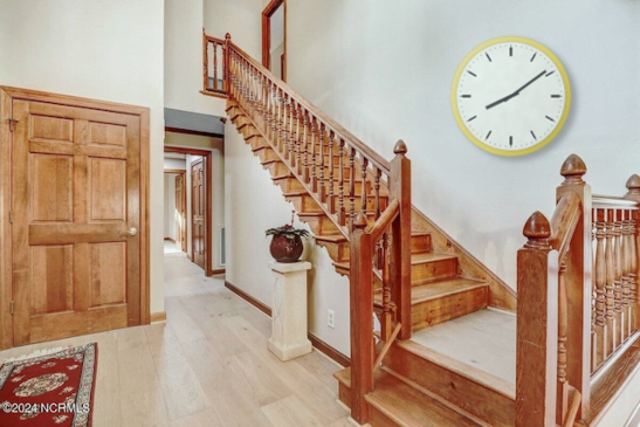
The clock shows 8.09
